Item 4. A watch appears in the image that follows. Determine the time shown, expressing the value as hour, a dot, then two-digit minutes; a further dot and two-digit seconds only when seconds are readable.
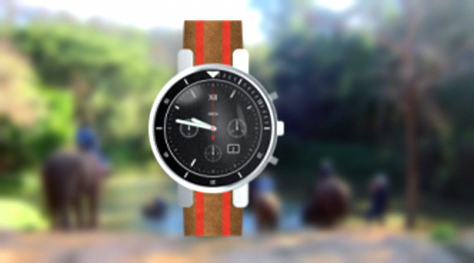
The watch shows 9.47
